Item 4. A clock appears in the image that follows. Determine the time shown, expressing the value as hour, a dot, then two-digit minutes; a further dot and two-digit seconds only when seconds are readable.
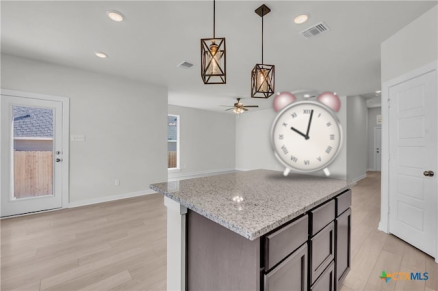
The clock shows 10.02
